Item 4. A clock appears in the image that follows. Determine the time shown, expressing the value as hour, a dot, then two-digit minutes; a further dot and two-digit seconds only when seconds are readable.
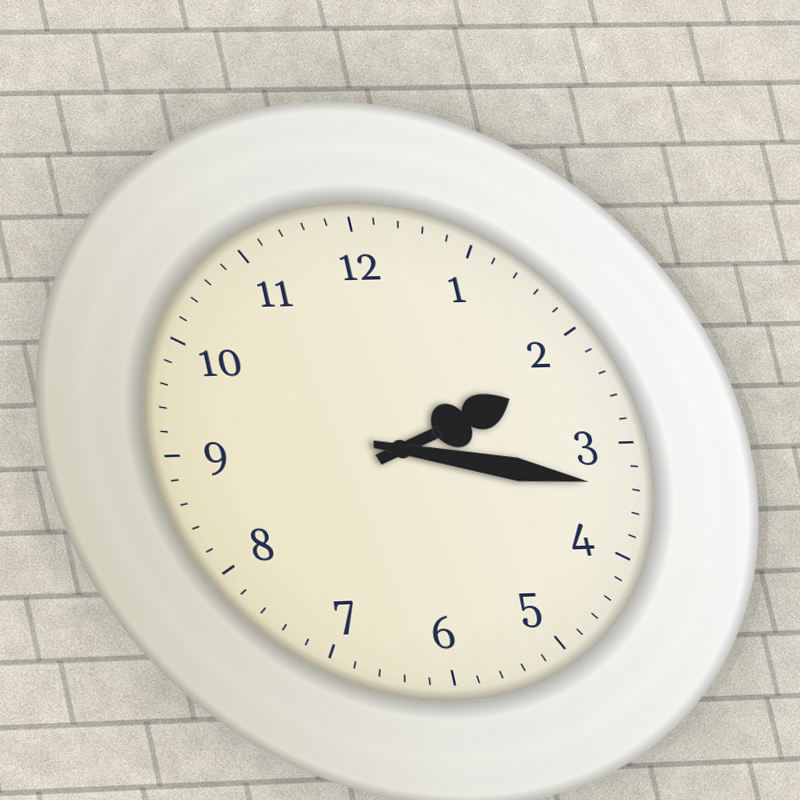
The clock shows 2.17
